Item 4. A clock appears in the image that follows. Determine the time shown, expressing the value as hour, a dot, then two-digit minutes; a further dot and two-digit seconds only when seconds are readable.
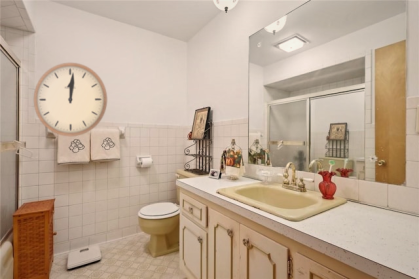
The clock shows 12.01
